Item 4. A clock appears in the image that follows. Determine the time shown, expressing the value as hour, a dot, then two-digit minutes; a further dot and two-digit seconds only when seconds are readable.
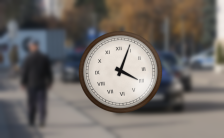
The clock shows 4.04
